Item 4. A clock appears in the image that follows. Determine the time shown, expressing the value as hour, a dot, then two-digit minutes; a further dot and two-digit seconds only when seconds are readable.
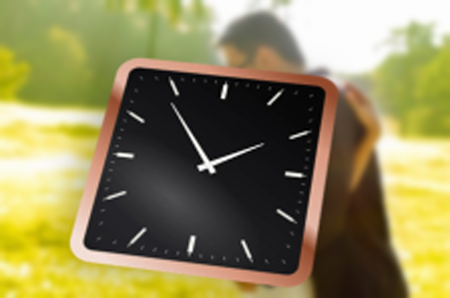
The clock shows 1.54
